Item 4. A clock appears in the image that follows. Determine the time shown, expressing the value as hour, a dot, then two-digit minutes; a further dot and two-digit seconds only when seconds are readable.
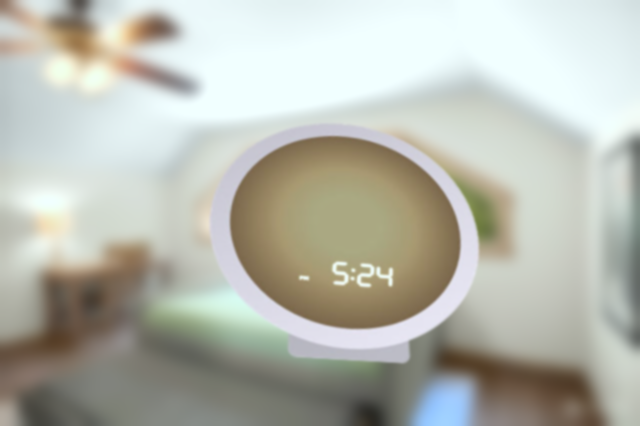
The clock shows 5.24
